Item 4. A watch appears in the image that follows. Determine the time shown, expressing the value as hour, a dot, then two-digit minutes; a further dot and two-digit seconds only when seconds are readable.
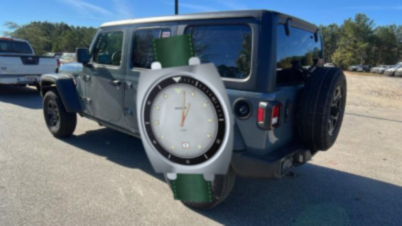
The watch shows 1.02
